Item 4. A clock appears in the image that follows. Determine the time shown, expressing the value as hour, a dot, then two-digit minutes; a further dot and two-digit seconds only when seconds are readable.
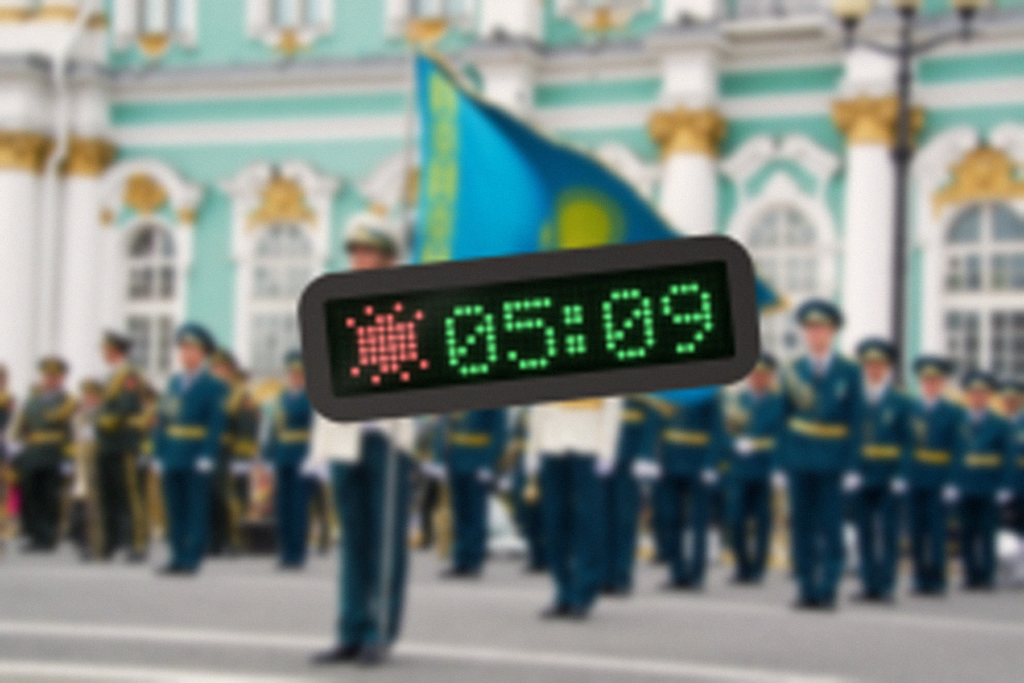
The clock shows 5.09
